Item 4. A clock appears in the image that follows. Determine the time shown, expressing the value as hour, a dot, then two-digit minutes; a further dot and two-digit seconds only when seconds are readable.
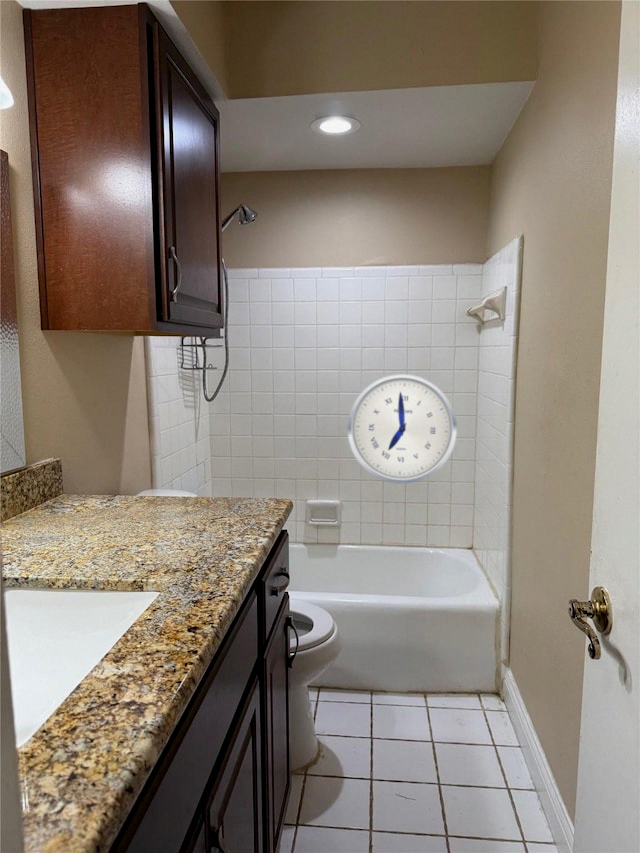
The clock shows 6.59
